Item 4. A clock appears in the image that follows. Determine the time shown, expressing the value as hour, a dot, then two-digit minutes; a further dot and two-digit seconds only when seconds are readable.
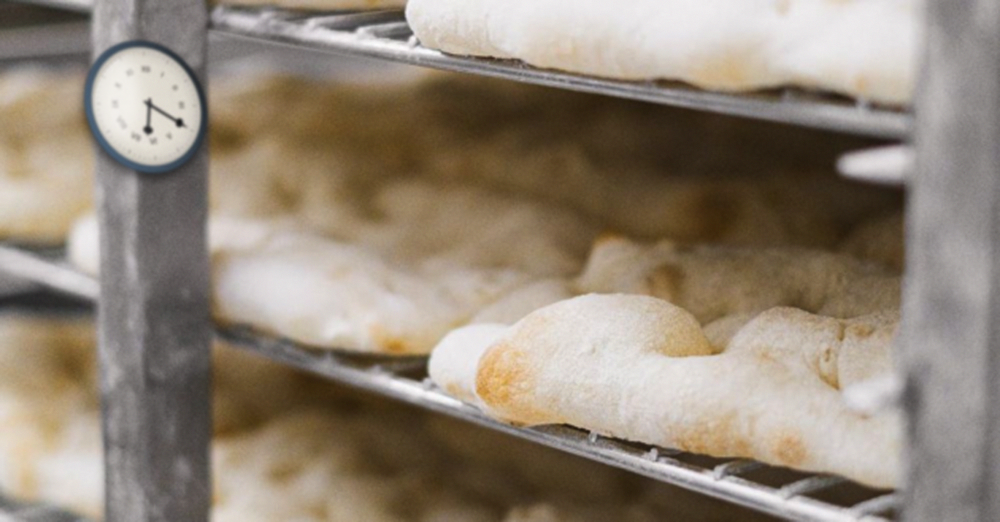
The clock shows 6.20
